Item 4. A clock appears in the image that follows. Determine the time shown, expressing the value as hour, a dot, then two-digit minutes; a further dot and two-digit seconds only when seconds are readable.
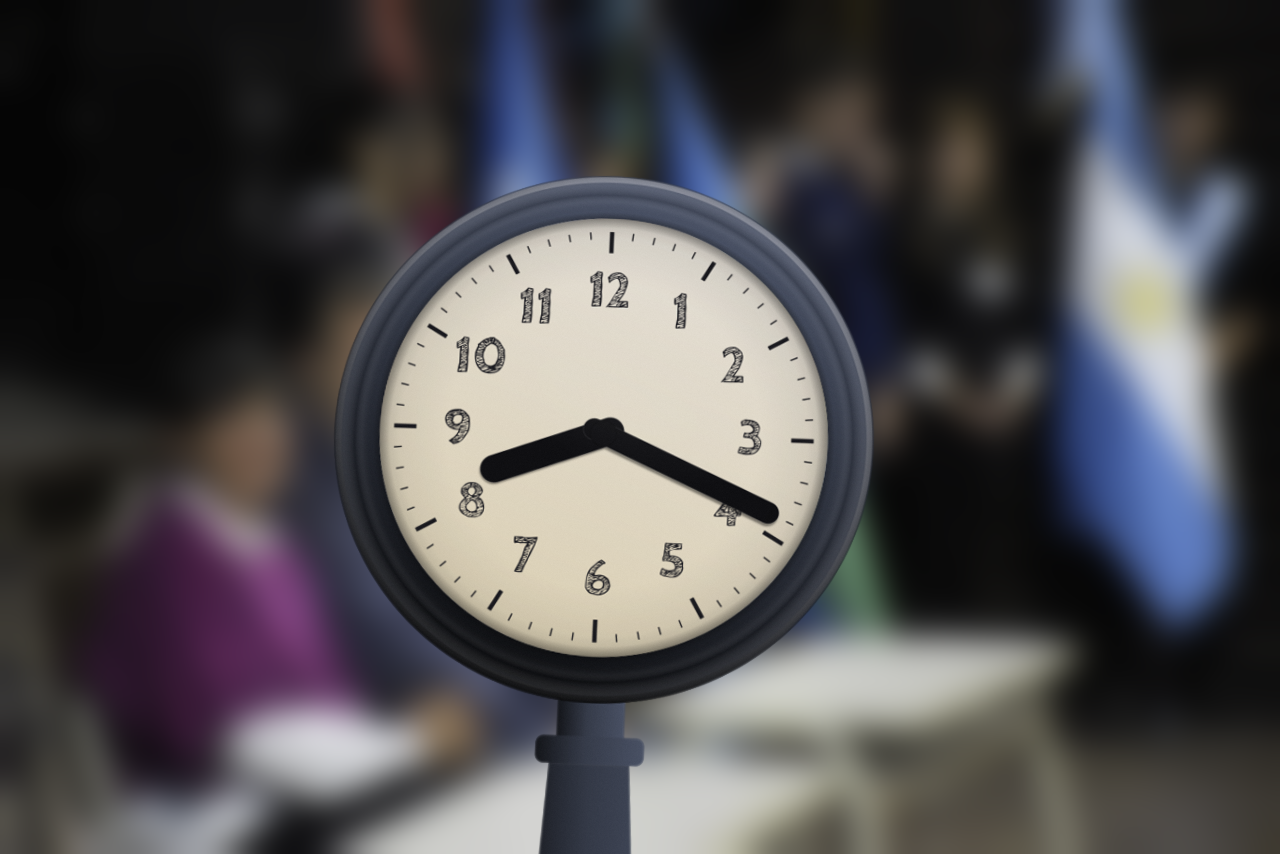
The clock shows 8.19
